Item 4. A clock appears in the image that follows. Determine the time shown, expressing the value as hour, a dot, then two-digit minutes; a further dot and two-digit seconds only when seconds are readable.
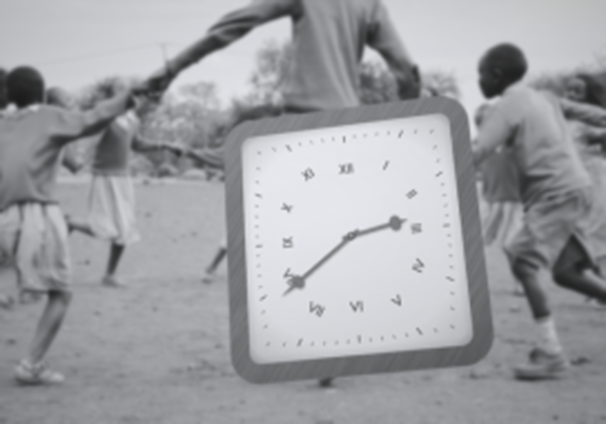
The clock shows 2.39
